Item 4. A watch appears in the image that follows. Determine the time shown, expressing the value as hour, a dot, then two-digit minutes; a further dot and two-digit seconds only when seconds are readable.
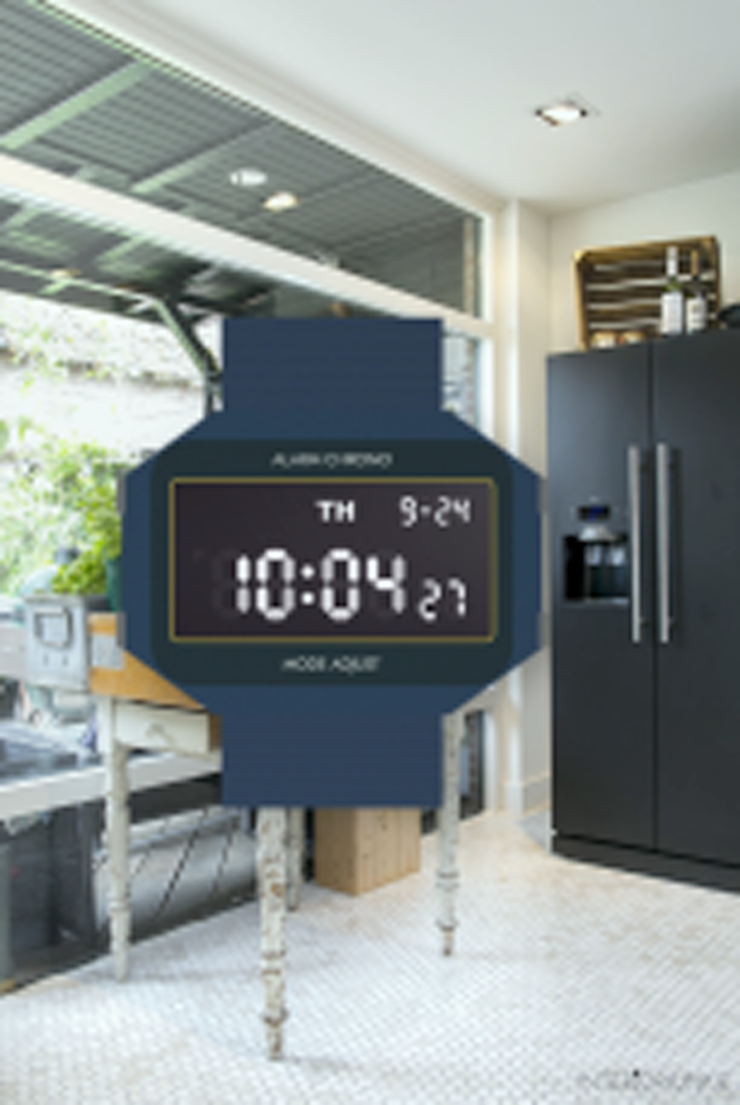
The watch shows 10.04.27
